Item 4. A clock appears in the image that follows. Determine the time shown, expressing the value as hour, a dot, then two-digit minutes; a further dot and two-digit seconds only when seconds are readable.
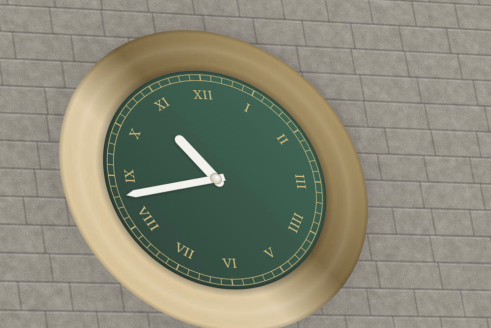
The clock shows 10.43
